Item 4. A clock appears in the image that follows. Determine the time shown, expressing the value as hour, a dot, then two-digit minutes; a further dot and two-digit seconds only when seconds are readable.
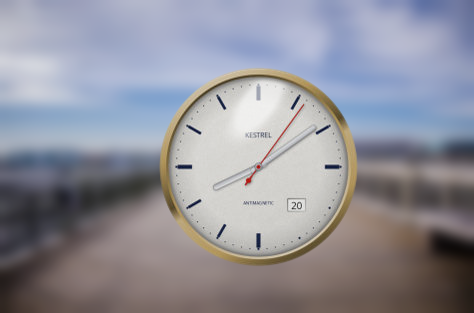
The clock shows 8.09.06
